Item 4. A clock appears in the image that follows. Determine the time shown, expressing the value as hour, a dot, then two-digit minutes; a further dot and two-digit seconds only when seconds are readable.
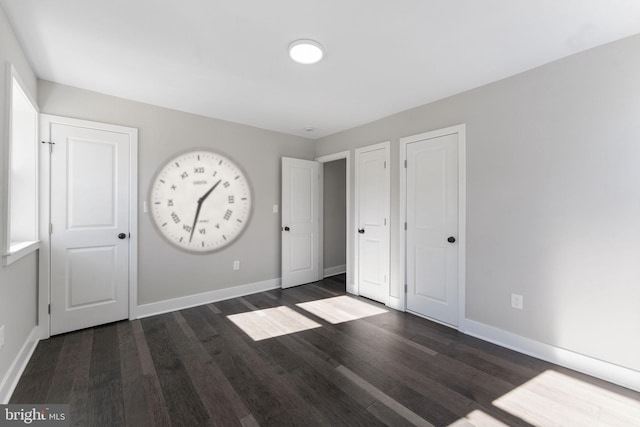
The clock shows 1.33
